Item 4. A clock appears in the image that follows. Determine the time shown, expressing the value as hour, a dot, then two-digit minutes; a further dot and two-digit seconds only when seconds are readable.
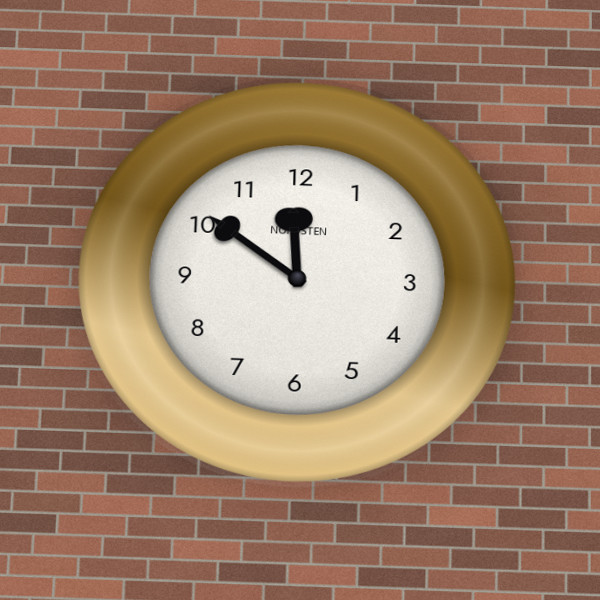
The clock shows 11.51
